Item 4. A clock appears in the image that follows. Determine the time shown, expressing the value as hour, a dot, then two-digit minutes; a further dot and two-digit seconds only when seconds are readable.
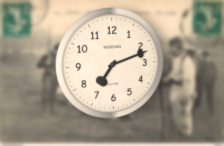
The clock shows 7.12
